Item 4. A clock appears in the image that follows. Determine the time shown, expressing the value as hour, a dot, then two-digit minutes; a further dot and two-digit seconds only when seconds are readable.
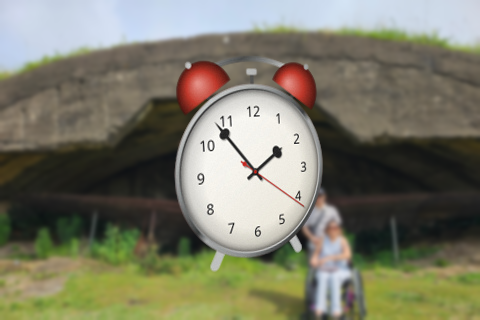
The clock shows 1.53.21
